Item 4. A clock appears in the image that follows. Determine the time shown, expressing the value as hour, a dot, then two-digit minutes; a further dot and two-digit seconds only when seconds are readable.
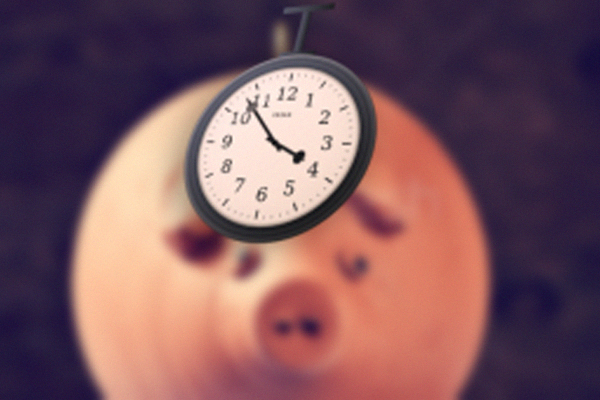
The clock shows 3.53
